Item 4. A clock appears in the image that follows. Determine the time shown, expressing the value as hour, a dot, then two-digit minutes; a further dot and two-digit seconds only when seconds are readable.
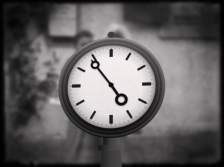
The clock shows 4.54
